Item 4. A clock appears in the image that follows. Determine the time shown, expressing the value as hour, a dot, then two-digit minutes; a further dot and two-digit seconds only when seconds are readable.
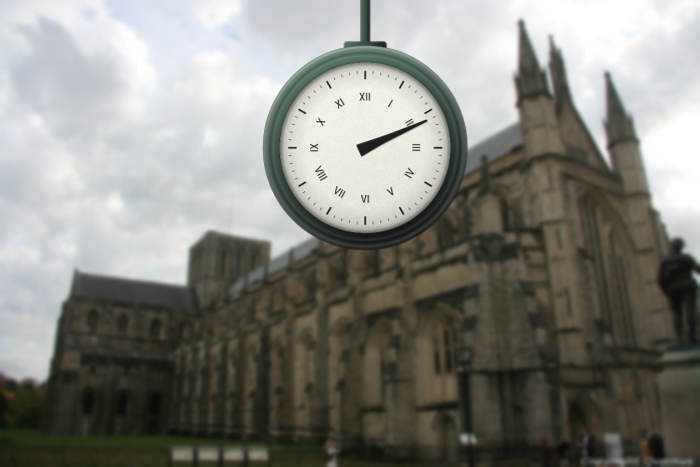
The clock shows 2.11
